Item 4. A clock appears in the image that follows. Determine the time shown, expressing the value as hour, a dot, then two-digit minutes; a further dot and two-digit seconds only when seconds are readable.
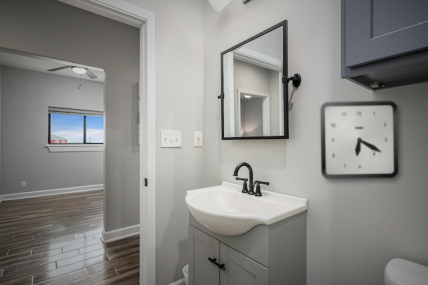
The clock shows 6.20
